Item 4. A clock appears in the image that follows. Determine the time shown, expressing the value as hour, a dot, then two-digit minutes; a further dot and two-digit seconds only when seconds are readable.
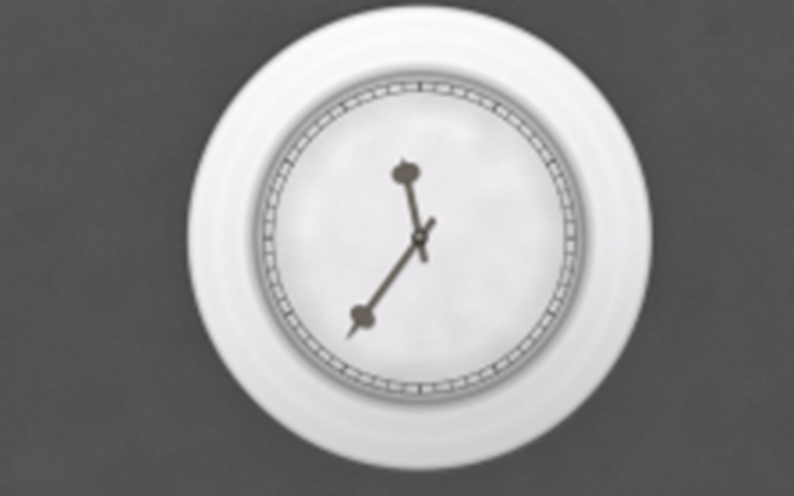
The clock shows 11.36
